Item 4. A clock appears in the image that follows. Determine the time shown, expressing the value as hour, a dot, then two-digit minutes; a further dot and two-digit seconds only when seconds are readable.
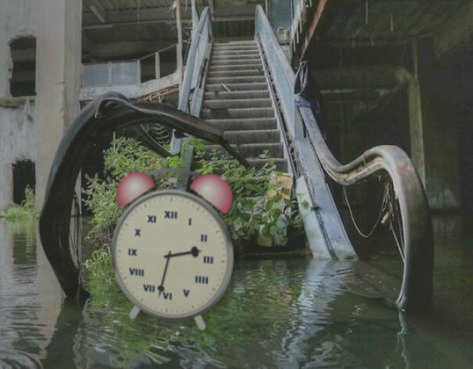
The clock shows 2.32
